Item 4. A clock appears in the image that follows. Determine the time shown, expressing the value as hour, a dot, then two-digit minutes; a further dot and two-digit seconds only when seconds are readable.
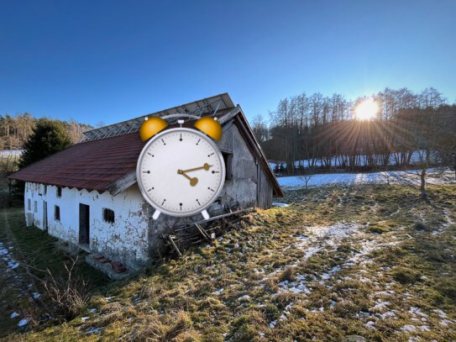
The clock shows 4.13
